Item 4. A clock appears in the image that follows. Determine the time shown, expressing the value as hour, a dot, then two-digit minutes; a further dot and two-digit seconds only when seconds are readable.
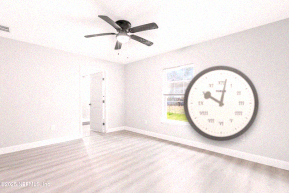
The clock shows 10.02
